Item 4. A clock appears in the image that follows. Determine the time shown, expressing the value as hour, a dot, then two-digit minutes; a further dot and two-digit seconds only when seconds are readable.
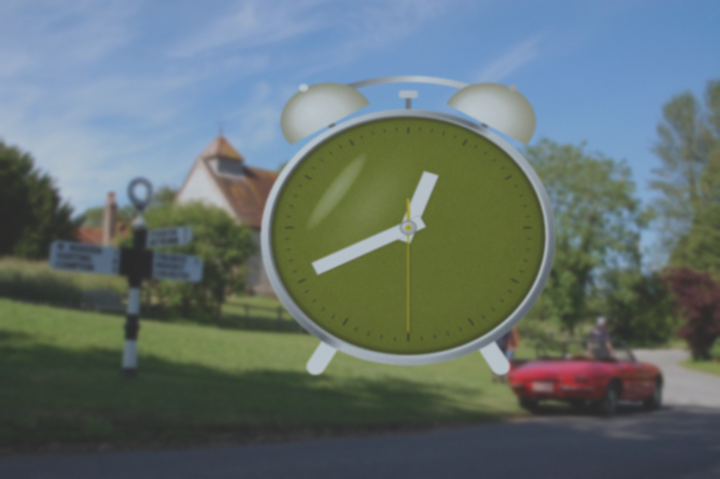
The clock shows 12.40.30
